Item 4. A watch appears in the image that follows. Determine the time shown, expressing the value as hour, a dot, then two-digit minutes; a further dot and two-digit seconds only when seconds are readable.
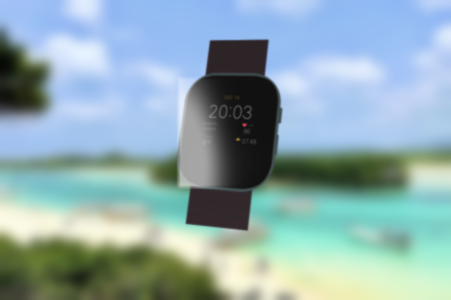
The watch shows 20.03
